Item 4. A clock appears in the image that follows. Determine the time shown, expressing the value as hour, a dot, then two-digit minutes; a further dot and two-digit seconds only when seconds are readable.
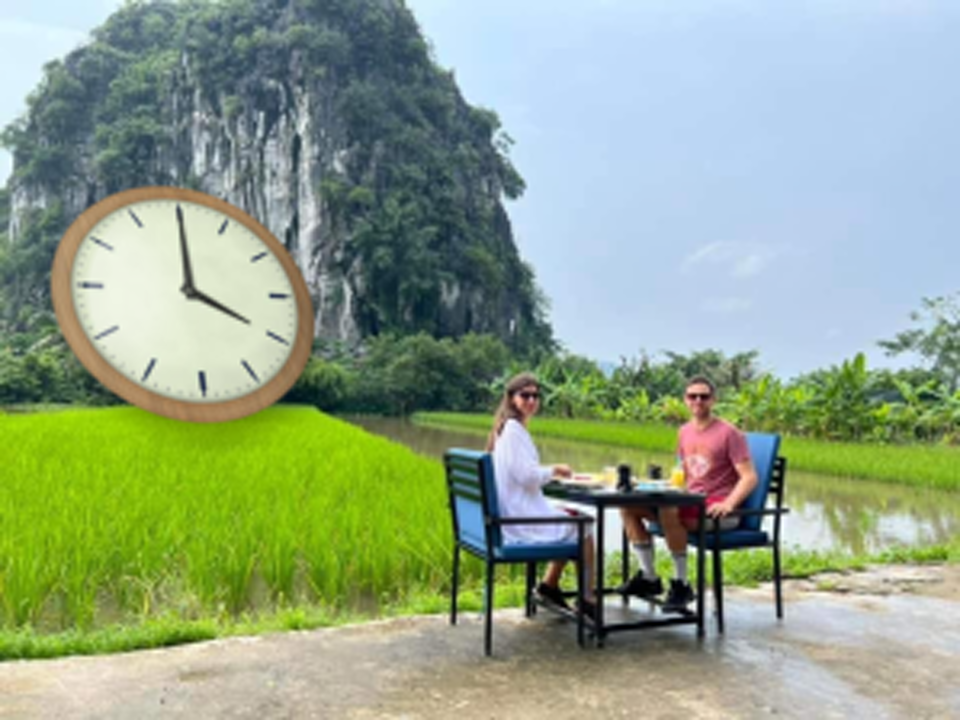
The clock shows 4.00
